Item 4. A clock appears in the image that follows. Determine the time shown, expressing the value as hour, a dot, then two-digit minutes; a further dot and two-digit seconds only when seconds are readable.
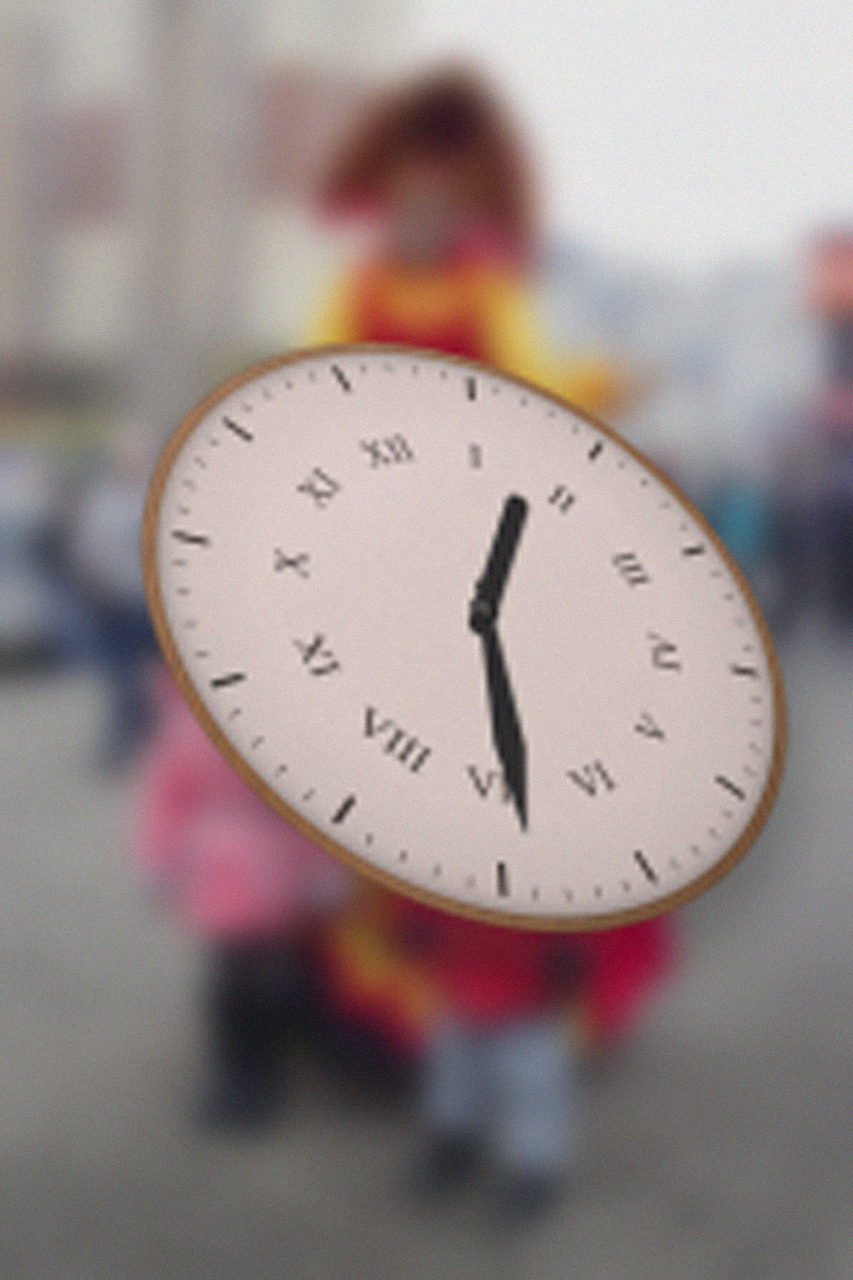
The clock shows 1.34
